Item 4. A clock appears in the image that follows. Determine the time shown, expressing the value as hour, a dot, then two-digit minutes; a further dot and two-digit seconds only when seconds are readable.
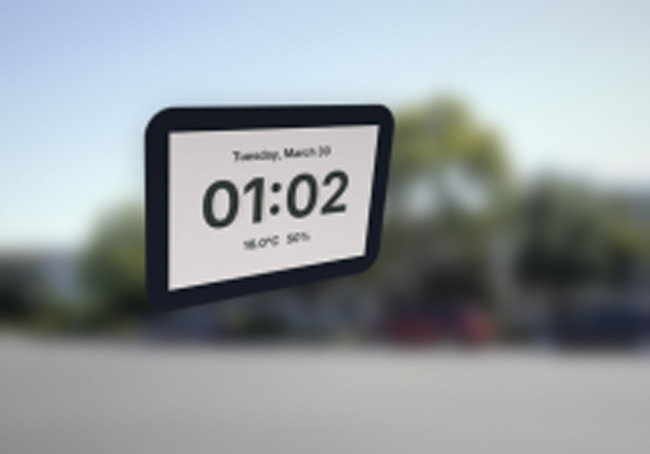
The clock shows 1.02
